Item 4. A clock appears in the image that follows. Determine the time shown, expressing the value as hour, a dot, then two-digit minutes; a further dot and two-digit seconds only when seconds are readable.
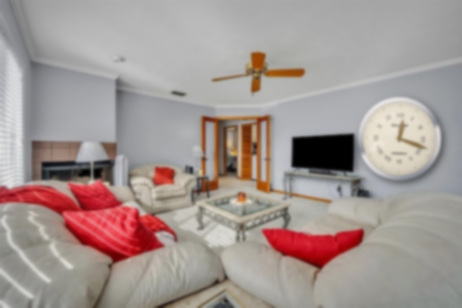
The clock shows 12.18
